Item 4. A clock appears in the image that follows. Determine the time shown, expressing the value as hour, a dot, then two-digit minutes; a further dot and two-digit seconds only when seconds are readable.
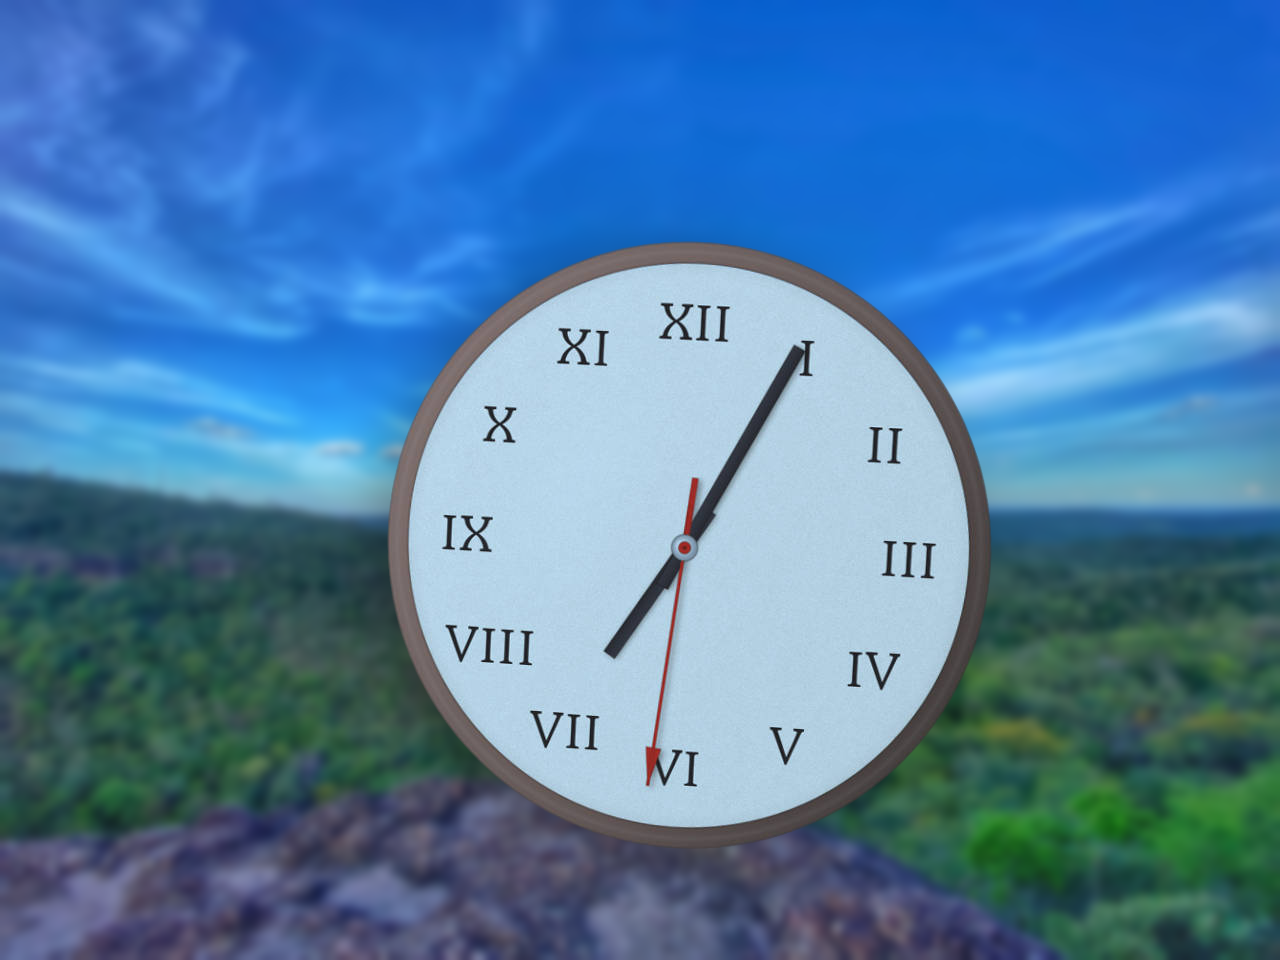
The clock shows 7.04.31
